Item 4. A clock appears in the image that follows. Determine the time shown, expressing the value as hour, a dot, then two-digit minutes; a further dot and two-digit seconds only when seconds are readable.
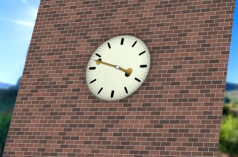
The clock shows 3.48
